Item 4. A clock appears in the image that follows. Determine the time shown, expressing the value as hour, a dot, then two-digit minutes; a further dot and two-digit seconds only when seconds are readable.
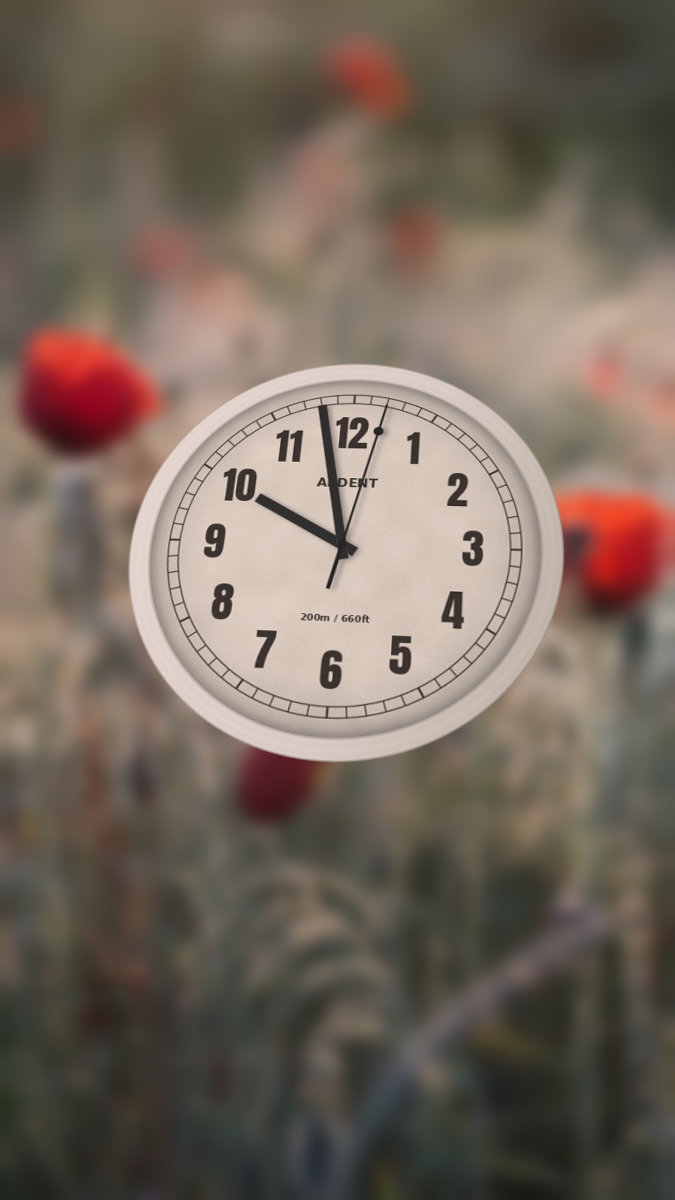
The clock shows 9.58.02
